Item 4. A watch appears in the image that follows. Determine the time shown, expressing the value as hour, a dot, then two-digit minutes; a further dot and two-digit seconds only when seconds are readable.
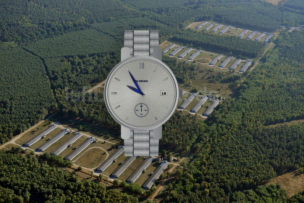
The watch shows 9.55
